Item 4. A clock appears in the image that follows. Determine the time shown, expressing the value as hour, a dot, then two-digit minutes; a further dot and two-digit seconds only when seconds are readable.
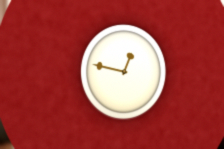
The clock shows 12.47
